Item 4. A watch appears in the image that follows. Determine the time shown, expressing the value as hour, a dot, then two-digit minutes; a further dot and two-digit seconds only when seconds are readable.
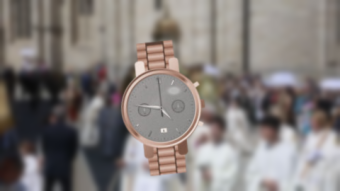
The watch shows 4.47
